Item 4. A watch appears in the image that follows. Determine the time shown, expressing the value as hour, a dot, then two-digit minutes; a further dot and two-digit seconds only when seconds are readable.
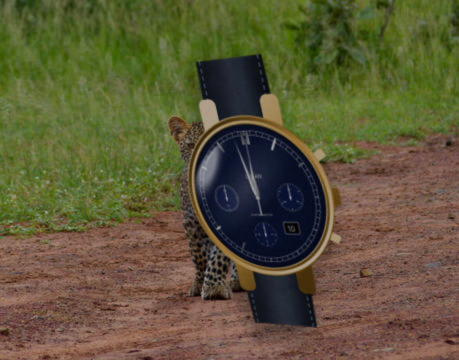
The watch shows 11.58
